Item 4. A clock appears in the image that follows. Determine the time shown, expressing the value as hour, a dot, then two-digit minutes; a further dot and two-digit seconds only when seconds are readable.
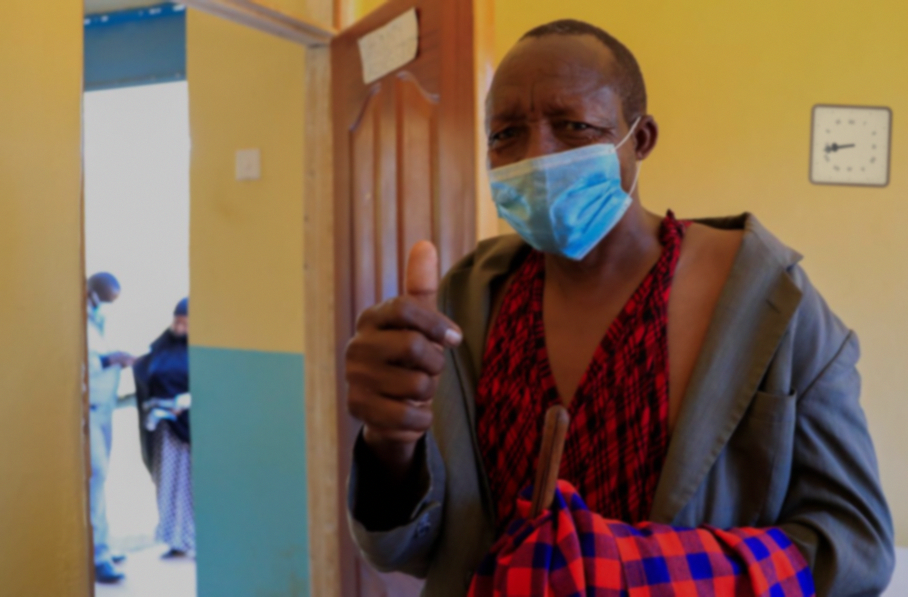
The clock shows 8.43
